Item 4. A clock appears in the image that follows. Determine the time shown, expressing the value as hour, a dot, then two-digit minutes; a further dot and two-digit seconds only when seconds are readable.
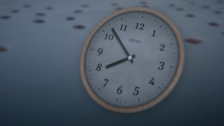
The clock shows 7.52
